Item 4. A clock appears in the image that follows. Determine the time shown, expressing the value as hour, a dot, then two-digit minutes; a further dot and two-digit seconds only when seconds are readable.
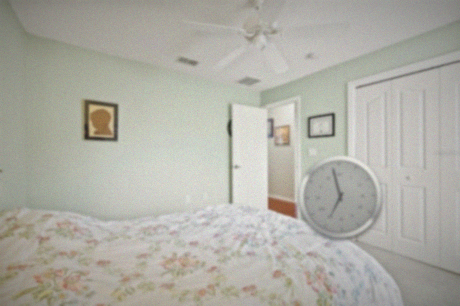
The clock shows 6.58
